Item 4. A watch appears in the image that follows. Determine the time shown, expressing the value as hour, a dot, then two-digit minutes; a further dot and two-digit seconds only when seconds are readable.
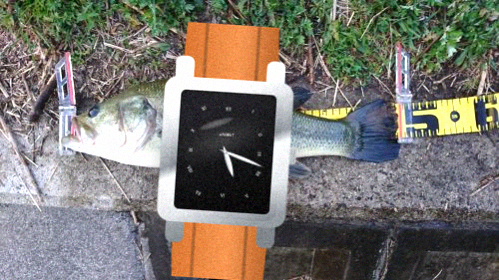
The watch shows 5.18
